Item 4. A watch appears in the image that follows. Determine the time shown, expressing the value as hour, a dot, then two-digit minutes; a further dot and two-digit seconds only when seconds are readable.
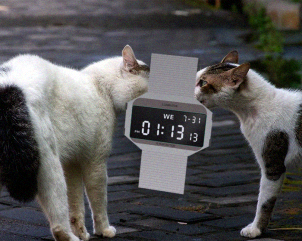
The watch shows 1.13.13
